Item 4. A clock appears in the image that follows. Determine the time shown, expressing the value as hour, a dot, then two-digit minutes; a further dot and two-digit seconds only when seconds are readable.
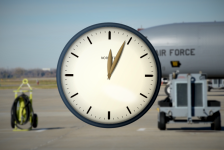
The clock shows 12.04
